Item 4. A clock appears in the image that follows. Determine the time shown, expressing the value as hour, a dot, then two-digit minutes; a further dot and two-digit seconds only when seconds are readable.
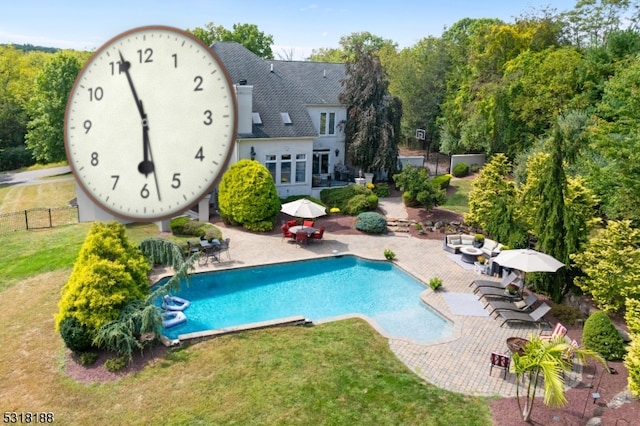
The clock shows 5.56.28
